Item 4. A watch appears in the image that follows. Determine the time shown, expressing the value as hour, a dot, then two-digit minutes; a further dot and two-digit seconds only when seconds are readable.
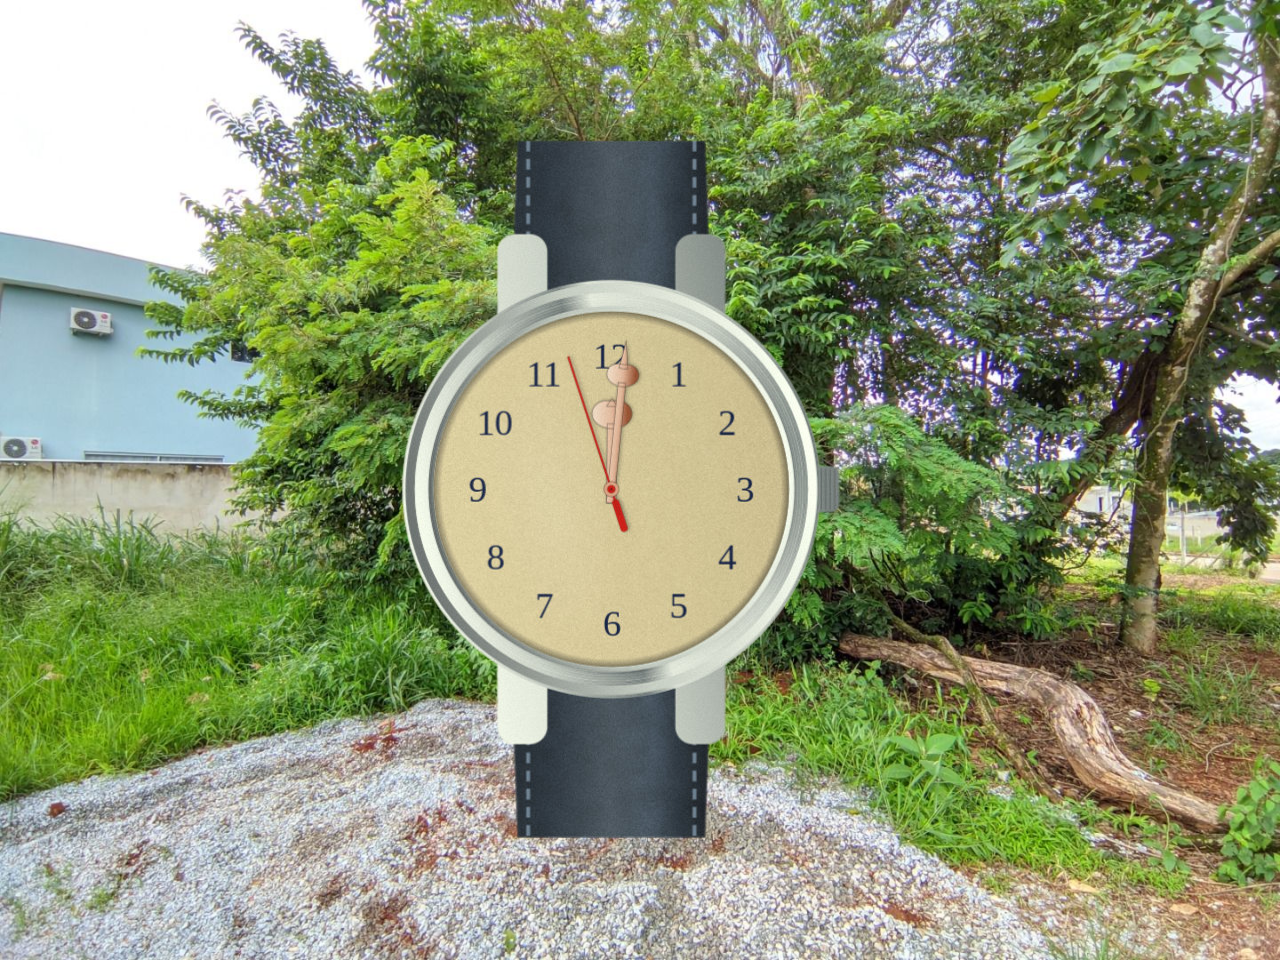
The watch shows 12.00.57
